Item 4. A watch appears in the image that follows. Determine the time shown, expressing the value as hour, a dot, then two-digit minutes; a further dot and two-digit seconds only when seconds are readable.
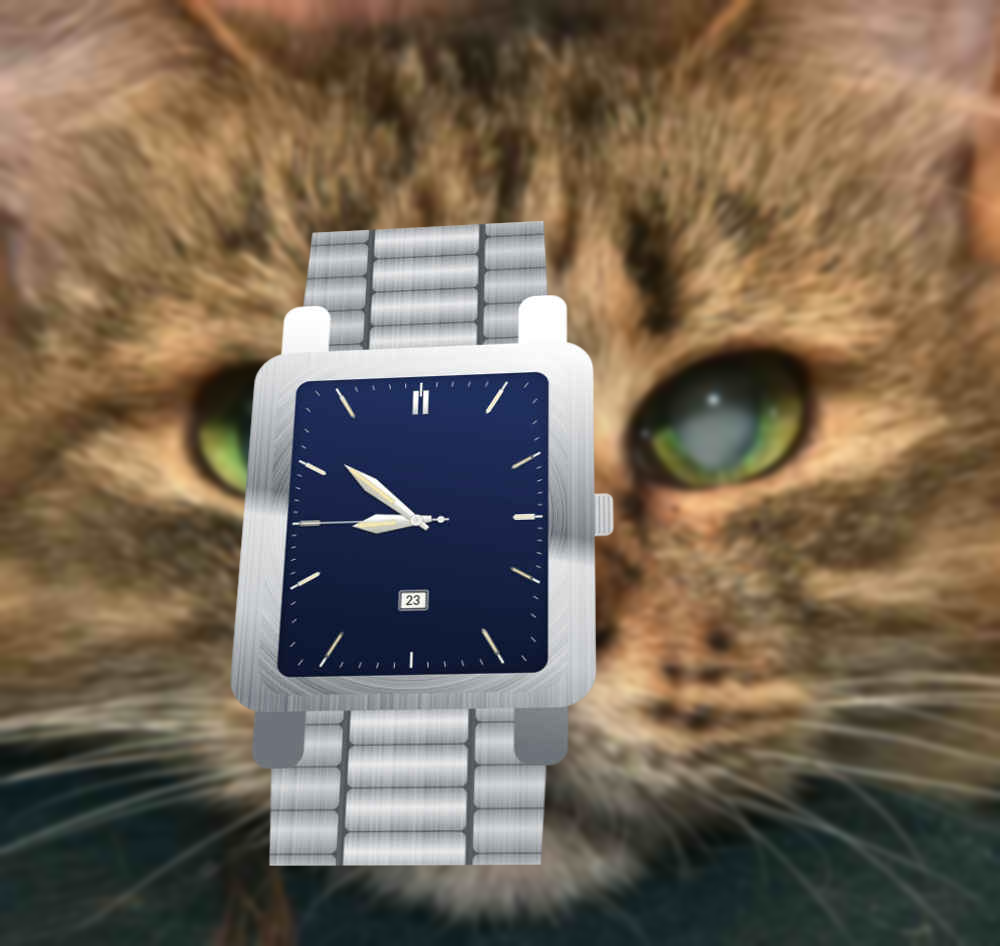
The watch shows 8.51.45
